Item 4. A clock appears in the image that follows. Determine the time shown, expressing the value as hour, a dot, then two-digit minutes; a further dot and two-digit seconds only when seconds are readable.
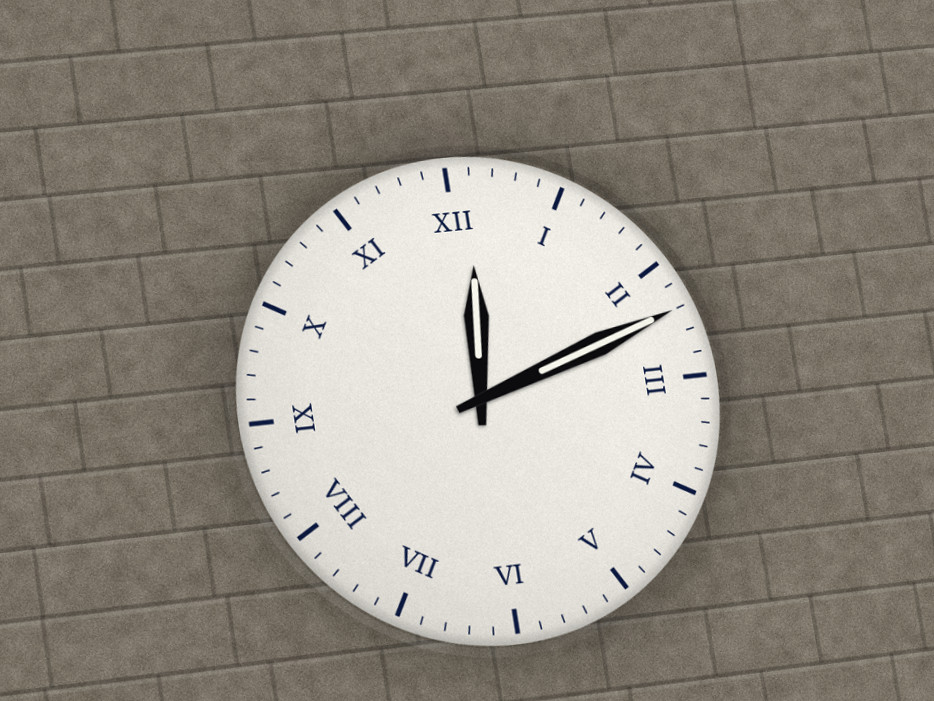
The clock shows 12.12
